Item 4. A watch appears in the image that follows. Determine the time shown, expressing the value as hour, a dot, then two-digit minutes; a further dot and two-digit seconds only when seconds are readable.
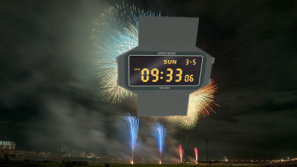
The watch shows 9.33.06
